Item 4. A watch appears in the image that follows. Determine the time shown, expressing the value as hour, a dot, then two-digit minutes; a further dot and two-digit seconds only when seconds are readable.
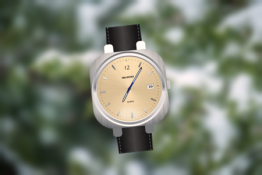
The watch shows 7.06
